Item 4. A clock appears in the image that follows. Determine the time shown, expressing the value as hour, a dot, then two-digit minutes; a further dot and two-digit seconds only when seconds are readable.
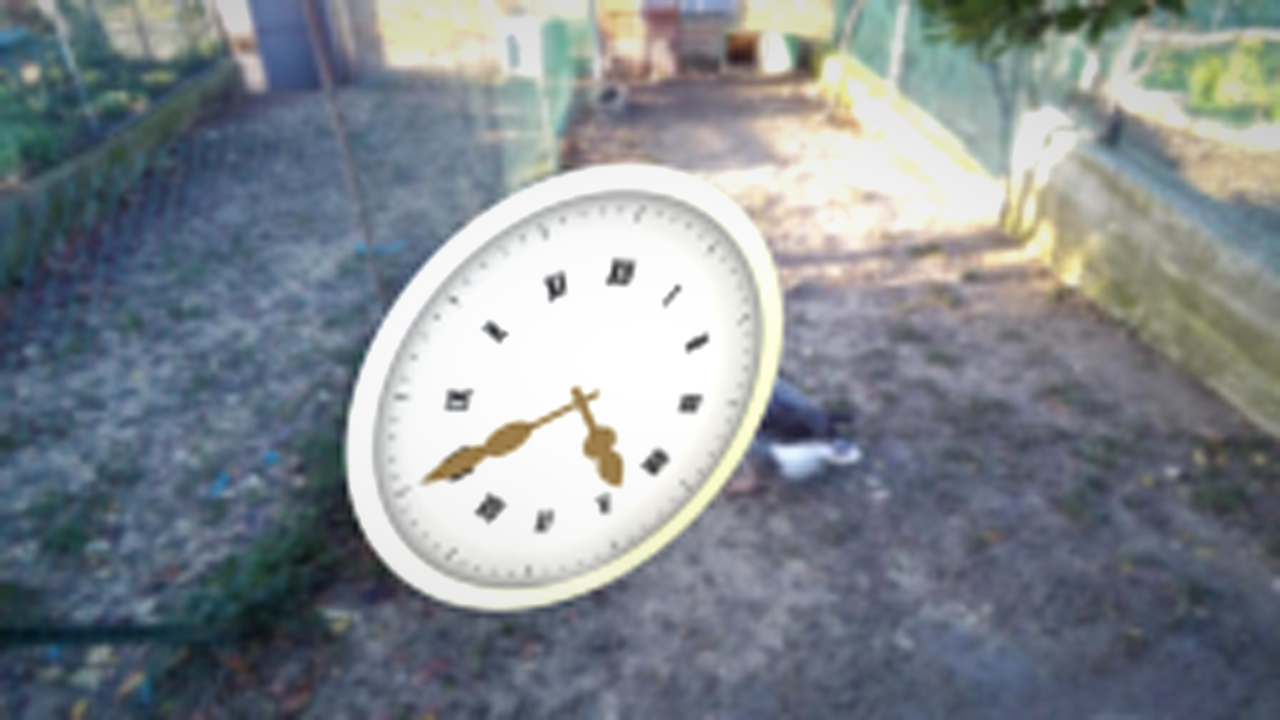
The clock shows 4.40
